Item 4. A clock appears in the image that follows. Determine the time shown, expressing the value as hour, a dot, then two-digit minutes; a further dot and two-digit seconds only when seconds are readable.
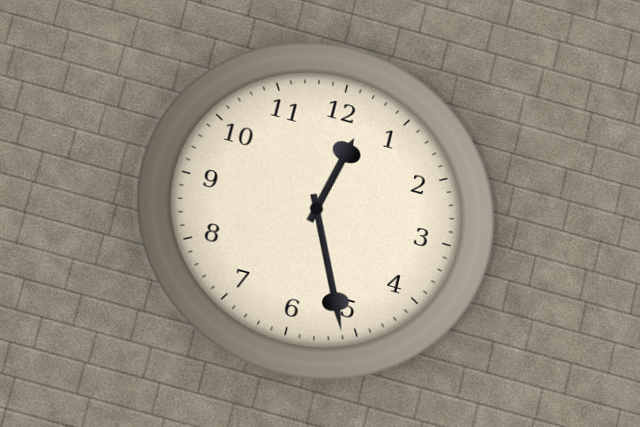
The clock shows 12.26
